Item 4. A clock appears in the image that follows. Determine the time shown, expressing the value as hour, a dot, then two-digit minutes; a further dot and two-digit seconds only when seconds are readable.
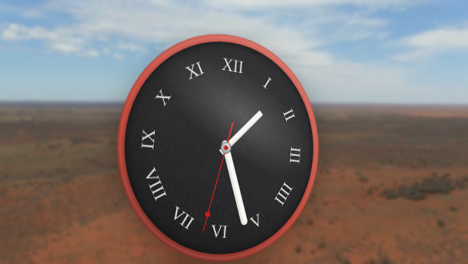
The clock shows 1.26.32
